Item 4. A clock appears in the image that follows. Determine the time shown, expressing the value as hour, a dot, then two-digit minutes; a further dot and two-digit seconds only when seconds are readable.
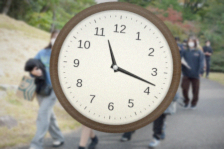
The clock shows 11.18
